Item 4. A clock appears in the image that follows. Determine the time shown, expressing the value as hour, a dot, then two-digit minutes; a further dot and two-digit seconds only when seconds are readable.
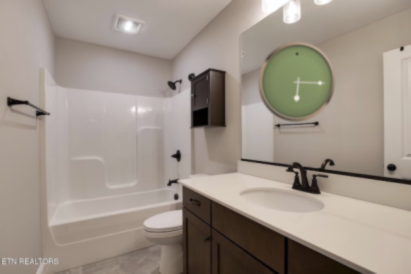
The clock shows 6.16
